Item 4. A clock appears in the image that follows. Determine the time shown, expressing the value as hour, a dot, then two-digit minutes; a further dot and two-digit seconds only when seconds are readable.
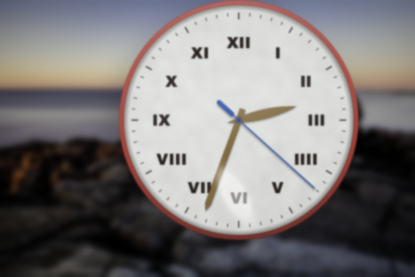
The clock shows 2.33.22
